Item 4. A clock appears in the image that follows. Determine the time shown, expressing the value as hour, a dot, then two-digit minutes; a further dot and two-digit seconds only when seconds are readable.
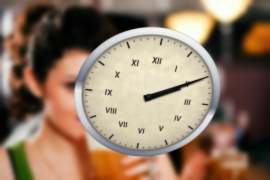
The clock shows 2.10
